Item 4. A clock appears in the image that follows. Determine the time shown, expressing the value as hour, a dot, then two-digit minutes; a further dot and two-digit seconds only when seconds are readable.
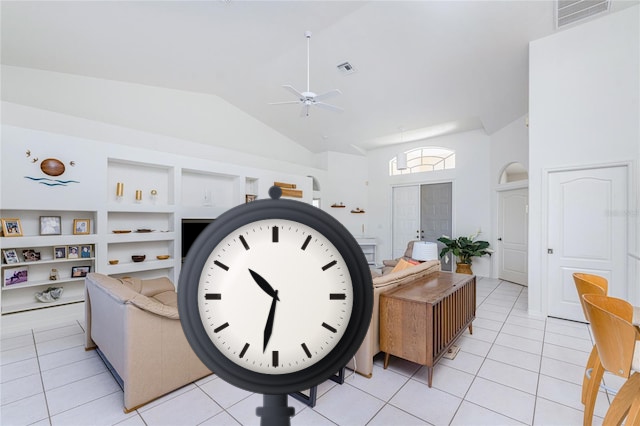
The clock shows 10.32
